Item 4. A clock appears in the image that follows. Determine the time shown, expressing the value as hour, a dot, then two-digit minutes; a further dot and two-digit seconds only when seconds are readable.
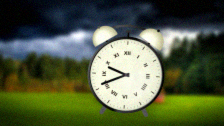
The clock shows 9.41
